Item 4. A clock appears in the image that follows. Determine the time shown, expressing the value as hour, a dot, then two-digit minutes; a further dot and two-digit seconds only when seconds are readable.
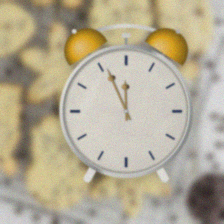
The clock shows 11.56
